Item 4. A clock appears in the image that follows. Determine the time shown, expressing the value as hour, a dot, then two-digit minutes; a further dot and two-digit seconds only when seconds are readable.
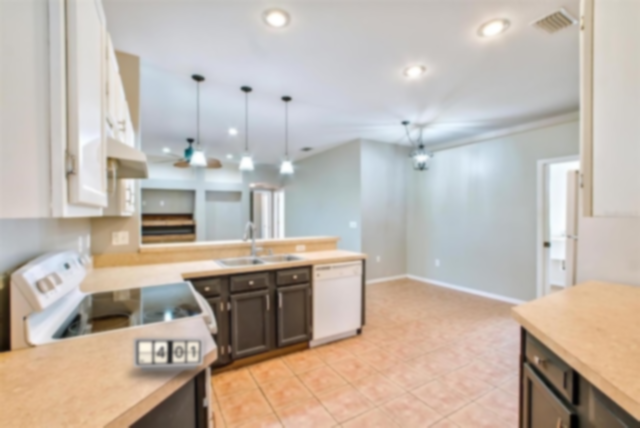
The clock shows 4.01
